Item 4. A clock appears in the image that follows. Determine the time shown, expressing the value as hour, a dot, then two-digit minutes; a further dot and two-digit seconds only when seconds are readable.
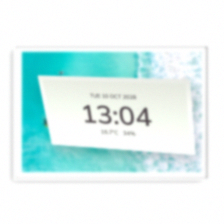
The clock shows 13.04
